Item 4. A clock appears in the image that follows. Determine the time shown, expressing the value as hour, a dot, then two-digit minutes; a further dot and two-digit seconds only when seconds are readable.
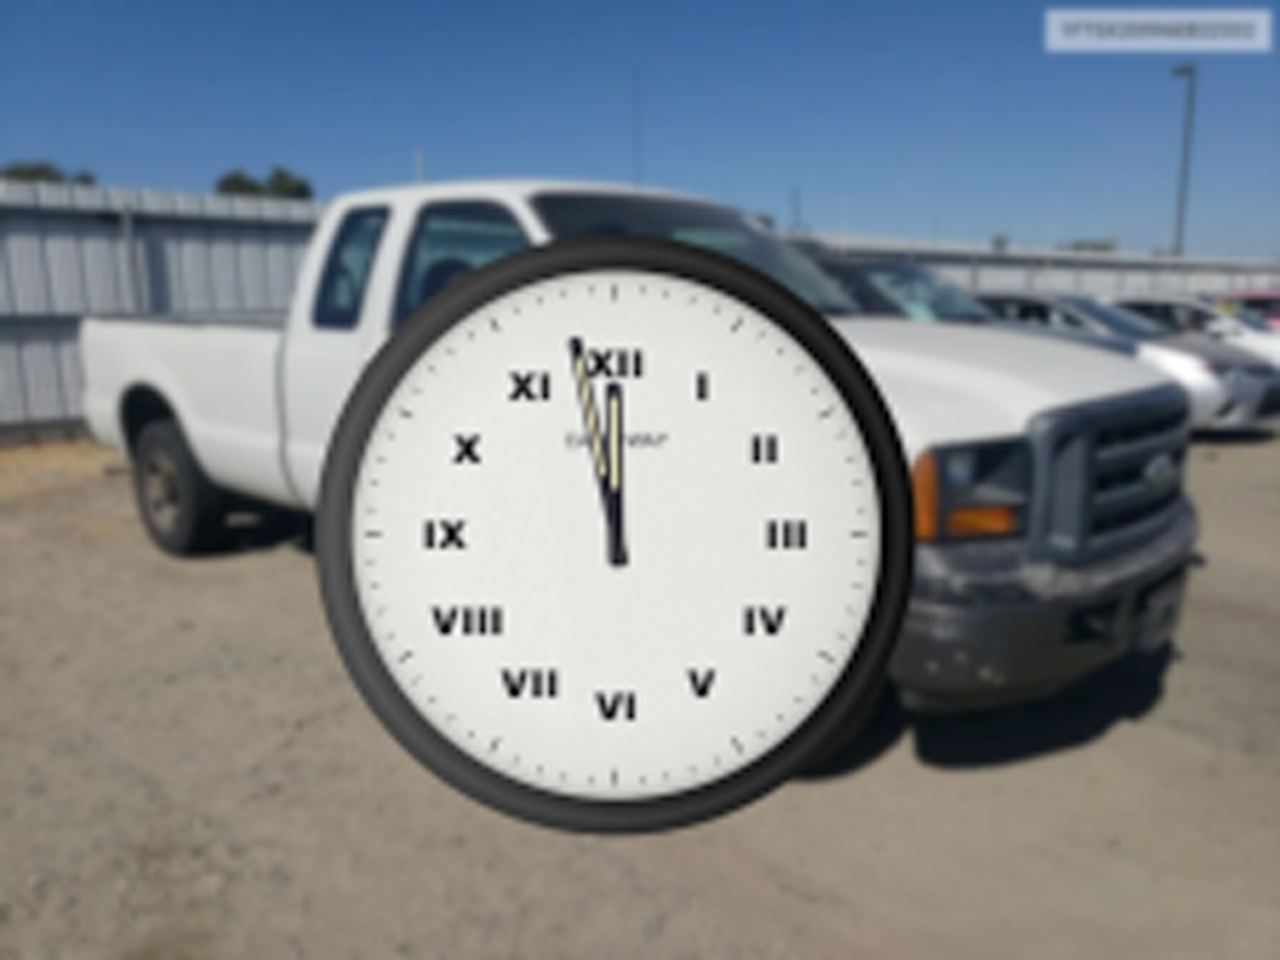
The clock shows 11.58
